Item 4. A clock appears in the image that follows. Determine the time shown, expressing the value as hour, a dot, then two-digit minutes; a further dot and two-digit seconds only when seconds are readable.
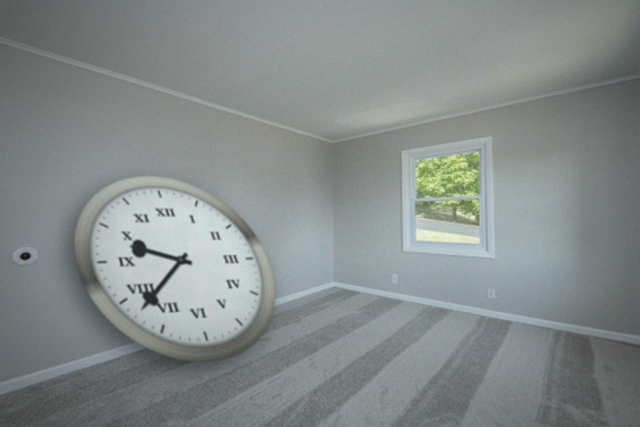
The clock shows 9.38
